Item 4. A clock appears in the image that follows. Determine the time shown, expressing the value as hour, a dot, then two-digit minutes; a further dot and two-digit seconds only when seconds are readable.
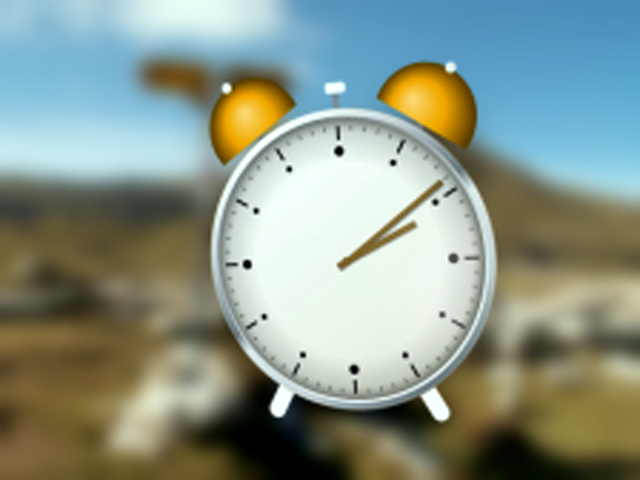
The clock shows 2.09
